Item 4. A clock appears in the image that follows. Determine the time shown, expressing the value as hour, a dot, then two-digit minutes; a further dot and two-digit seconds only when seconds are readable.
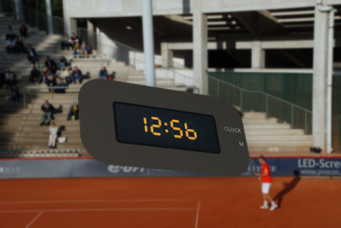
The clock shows 12.56
